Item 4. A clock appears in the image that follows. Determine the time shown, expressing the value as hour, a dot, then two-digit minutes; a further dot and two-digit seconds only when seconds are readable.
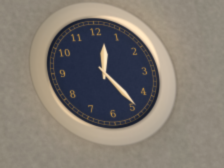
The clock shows 12.24
